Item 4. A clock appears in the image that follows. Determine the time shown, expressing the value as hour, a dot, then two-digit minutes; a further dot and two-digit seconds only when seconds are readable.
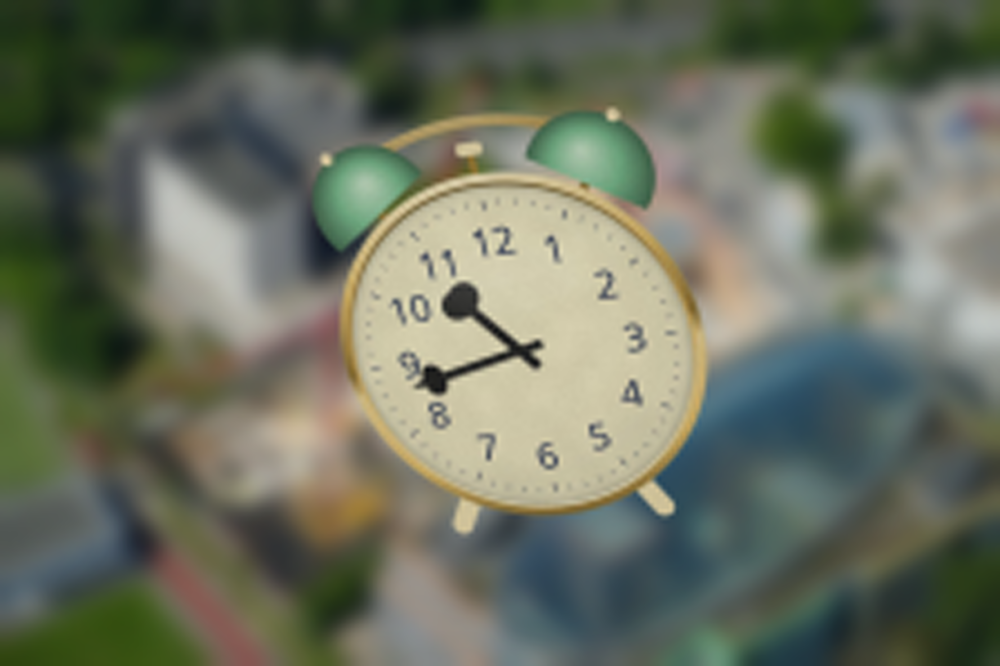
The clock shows 10.43
